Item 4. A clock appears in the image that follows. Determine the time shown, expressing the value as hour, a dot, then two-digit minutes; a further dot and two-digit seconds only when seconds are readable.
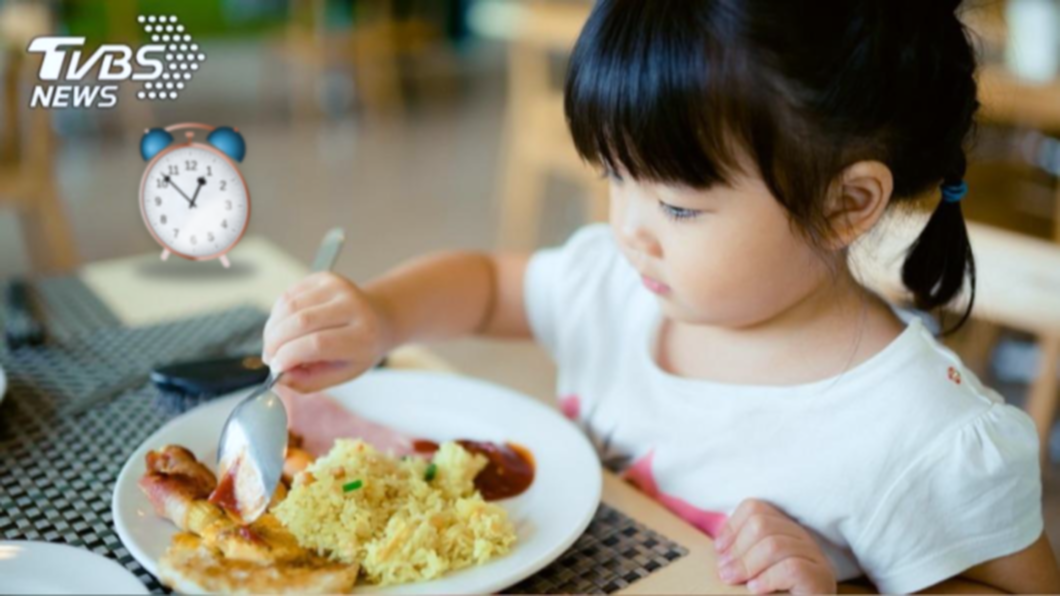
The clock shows 12.52
